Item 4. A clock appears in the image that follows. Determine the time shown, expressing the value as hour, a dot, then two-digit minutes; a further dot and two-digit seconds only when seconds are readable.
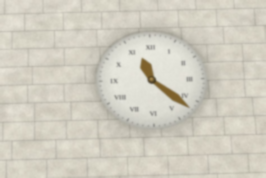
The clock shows 11.22
